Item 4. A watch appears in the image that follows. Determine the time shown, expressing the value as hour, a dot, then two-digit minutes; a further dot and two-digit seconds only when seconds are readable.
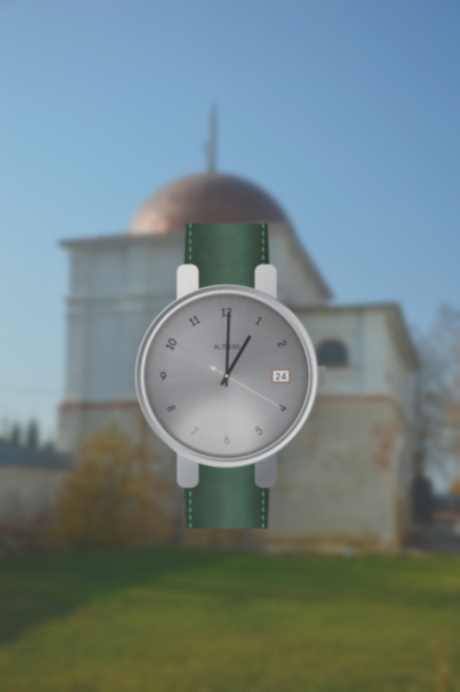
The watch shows 1.00.20
